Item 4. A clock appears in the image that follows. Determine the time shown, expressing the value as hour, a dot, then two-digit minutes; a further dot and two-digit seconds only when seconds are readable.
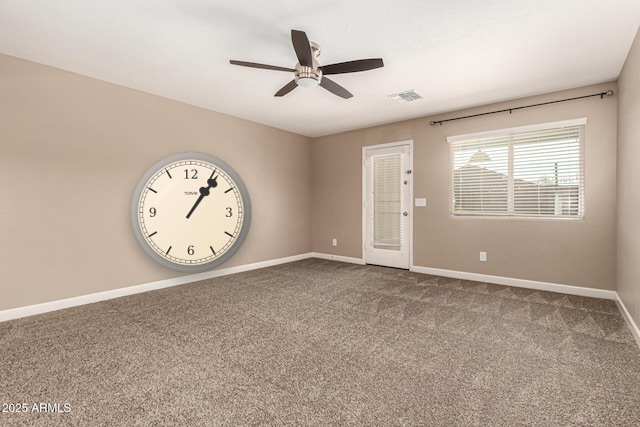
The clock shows 1.06
